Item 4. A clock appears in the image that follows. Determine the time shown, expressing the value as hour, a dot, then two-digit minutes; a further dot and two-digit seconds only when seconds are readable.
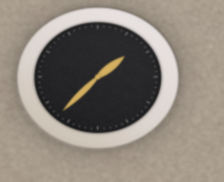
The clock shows 1.37
